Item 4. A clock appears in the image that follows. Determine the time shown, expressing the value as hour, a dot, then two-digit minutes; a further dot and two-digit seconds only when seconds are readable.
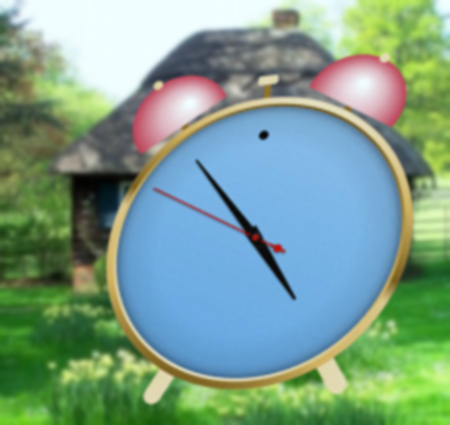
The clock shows 4.53.50
